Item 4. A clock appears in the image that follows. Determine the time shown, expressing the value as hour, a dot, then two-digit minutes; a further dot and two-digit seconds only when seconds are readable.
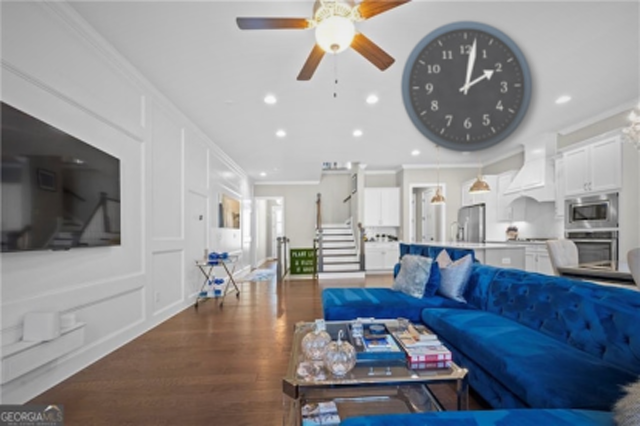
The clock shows 2.02
